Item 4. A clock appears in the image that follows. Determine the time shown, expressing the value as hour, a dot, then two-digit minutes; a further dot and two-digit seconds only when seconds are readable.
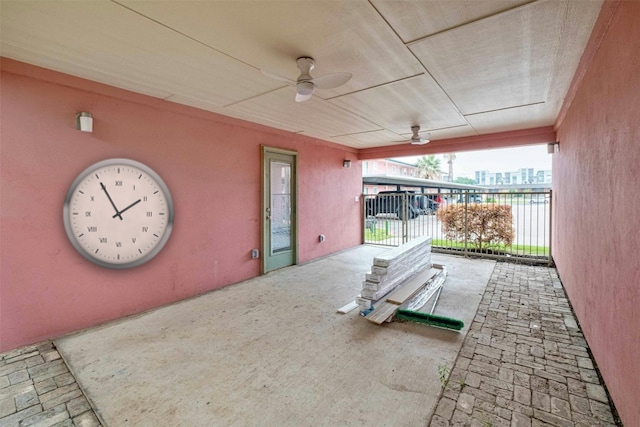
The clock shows 1.55
